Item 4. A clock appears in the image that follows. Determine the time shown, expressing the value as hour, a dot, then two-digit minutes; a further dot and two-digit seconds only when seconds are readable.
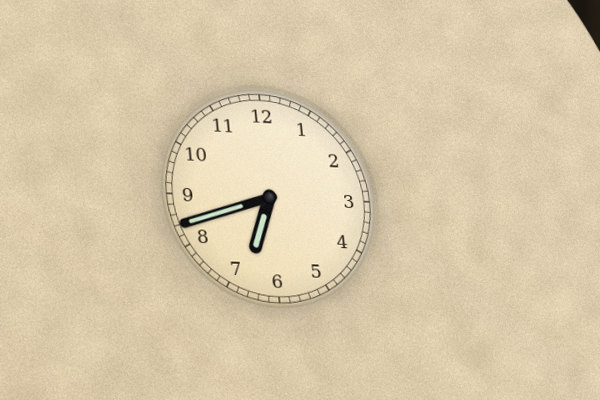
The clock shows 6.42
